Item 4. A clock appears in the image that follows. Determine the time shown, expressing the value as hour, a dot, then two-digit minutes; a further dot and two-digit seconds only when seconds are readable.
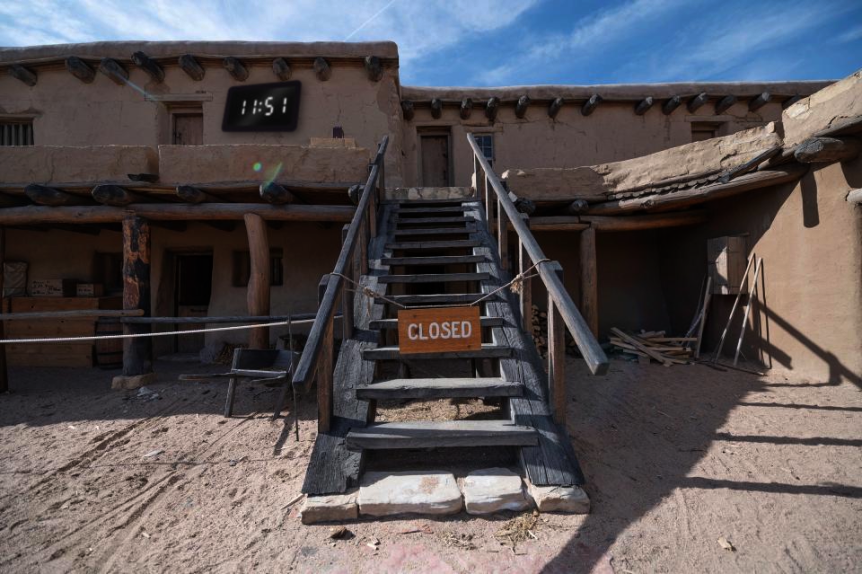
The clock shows 11.51
